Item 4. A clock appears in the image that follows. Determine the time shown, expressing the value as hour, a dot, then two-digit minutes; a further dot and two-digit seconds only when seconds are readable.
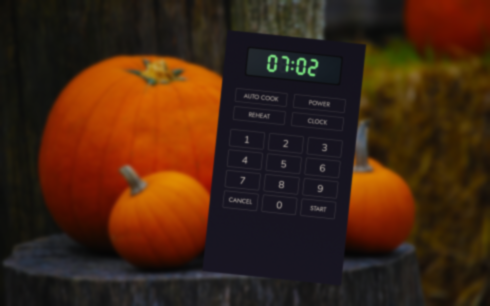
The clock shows 7.02
